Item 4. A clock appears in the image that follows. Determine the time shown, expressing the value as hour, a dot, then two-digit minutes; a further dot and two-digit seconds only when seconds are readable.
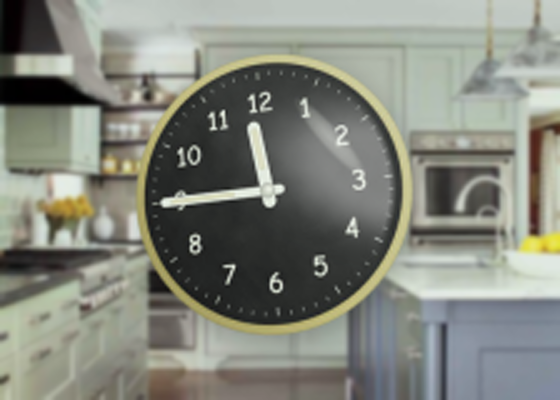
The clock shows 11.45
